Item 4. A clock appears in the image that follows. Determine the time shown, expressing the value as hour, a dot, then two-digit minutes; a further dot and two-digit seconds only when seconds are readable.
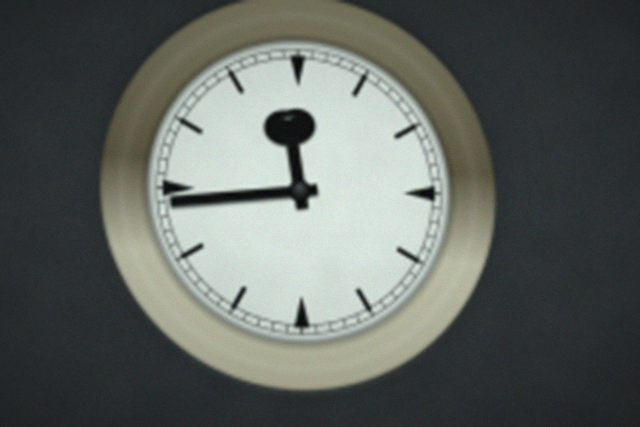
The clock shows 11.44
